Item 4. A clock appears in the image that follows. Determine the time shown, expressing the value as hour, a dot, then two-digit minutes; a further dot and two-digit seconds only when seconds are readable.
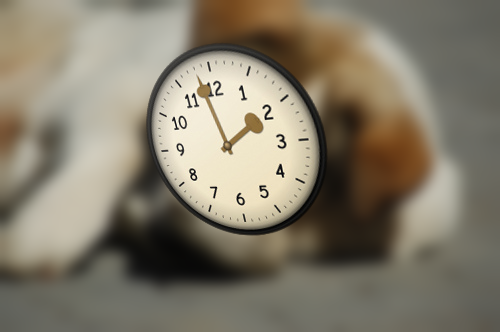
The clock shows 1.58
